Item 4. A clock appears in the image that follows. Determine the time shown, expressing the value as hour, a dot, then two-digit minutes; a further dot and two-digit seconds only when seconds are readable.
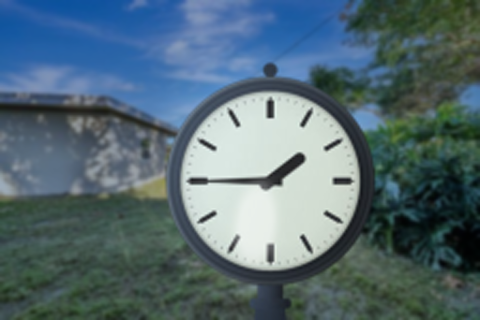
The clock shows 1.45
